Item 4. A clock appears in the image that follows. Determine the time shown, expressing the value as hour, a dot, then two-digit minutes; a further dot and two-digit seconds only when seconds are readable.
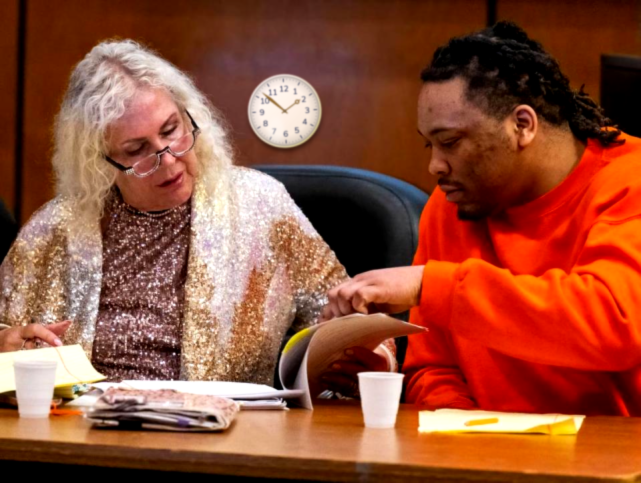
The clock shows 1.52
